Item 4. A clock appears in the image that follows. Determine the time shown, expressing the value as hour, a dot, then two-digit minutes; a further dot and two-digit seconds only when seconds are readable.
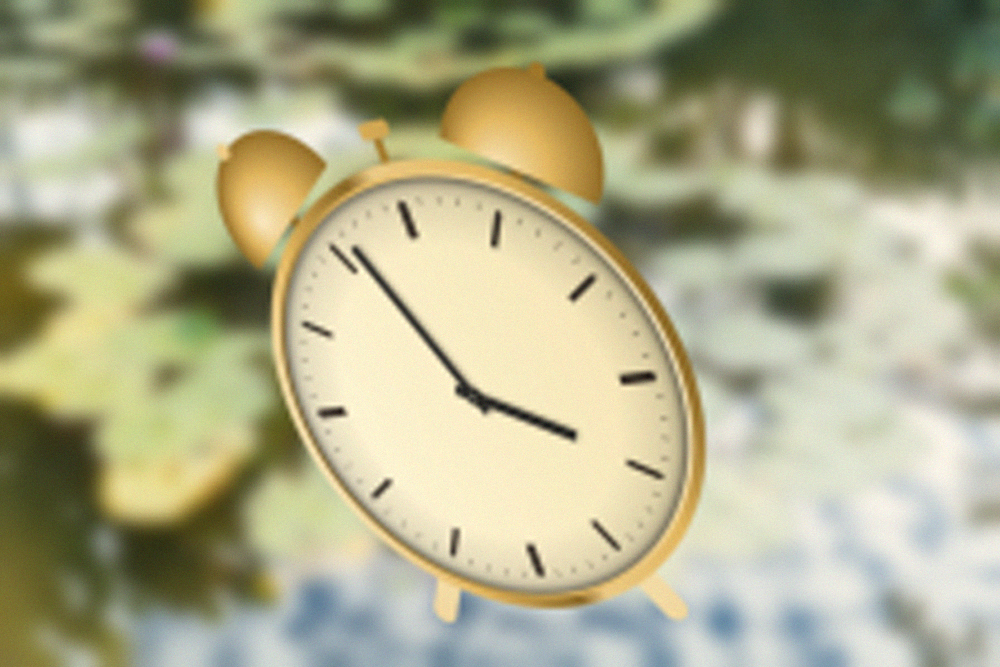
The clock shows 3.56
